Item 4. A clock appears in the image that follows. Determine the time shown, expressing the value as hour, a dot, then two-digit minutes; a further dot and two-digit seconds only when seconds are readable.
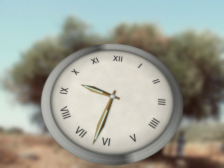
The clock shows 9.32
